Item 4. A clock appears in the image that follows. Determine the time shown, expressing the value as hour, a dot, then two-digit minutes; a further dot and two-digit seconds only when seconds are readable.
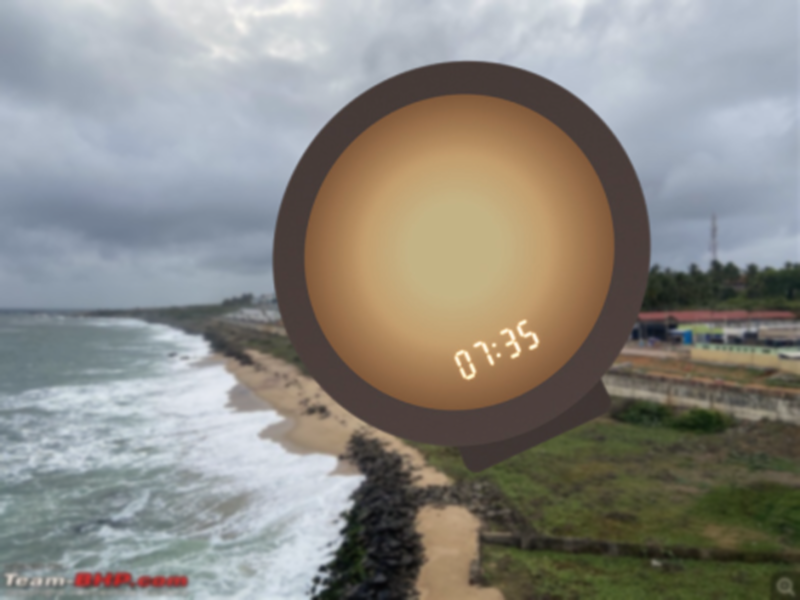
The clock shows 7.35
